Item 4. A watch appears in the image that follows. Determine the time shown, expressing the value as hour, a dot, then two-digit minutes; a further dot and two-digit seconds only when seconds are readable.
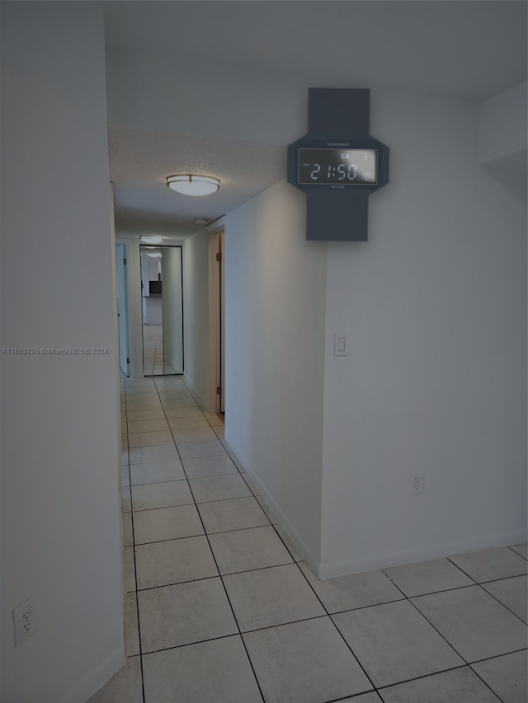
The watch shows 21.50.18
